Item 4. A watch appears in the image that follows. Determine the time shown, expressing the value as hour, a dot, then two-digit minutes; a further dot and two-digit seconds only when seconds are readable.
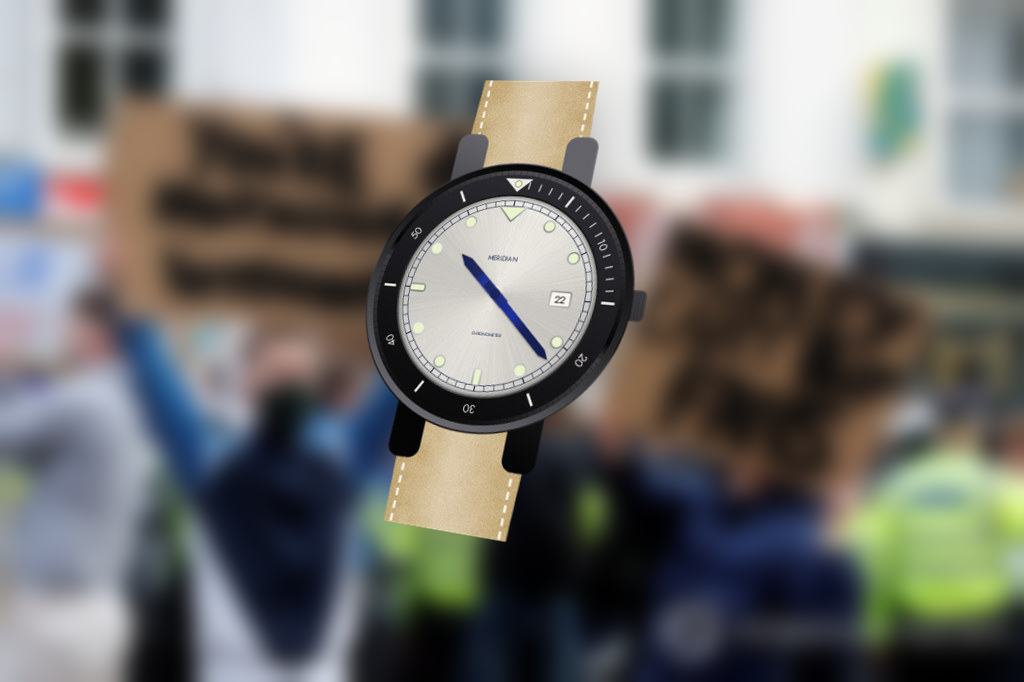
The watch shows 10.22
